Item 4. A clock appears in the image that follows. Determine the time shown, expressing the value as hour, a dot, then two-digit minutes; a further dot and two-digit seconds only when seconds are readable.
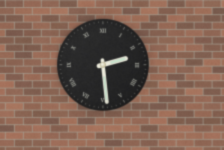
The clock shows 2.29
